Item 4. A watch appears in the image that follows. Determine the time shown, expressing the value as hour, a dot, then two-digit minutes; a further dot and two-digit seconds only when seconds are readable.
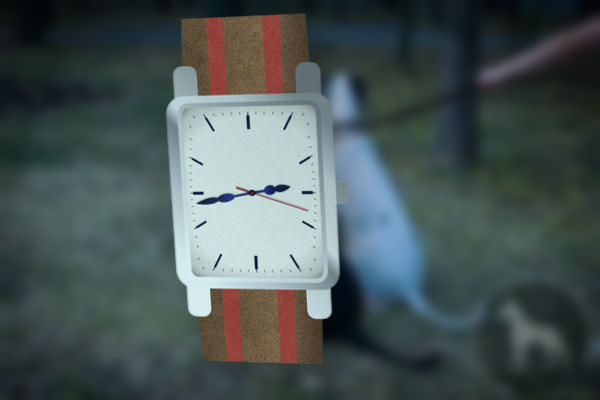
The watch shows 2.43.18
